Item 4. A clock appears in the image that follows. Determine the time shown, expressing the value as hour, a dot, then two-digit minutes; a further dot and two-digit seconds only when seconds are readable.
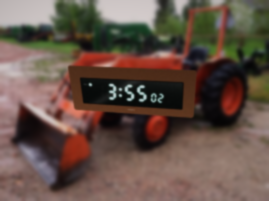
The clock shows 3.55
